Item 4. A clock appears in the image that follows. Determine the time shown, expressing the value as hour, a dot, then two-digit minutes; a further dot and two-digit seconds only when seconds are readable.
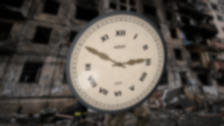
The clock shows 2.50
